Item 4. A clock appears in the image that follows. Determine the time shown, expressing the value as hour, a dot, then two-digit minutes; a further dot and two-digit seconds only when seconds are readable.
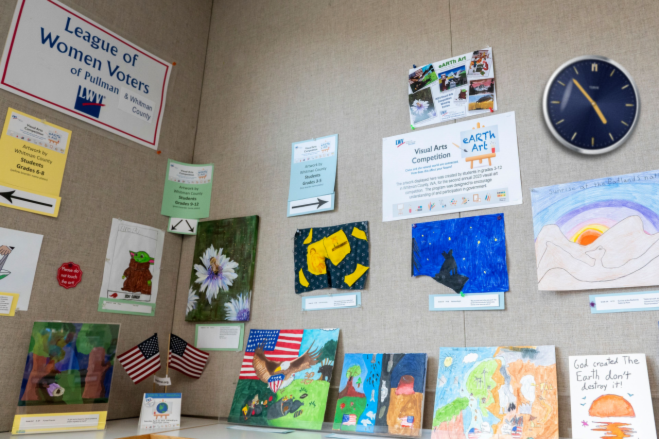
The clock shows 4.53
